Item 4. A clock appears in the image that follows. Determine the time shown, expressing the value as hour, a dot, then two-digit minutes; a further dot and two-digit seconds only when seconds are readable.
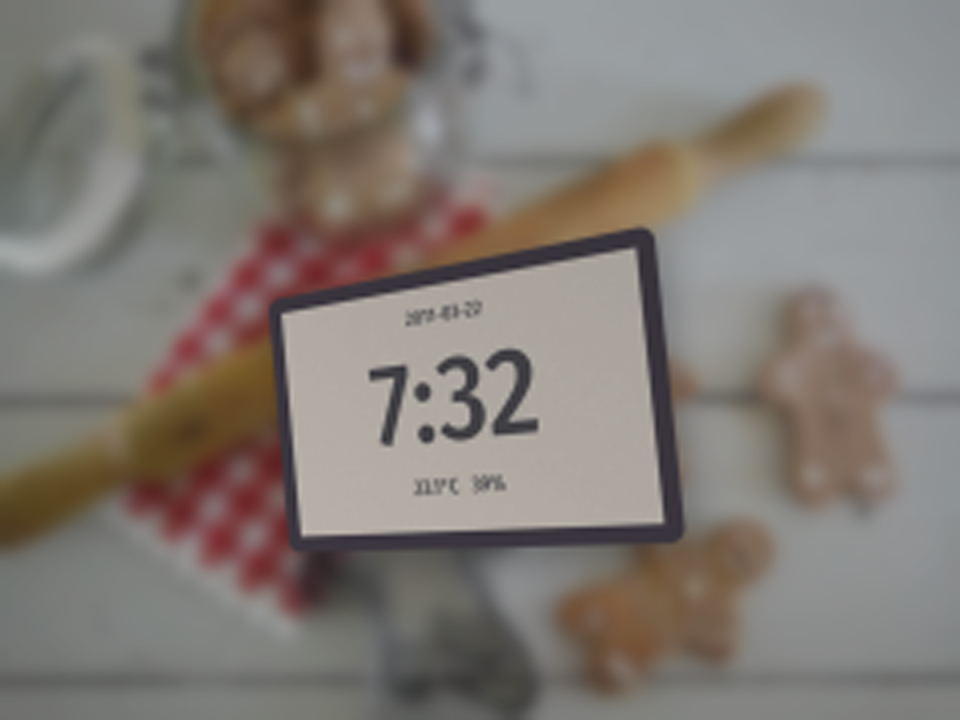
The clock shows 7.32
